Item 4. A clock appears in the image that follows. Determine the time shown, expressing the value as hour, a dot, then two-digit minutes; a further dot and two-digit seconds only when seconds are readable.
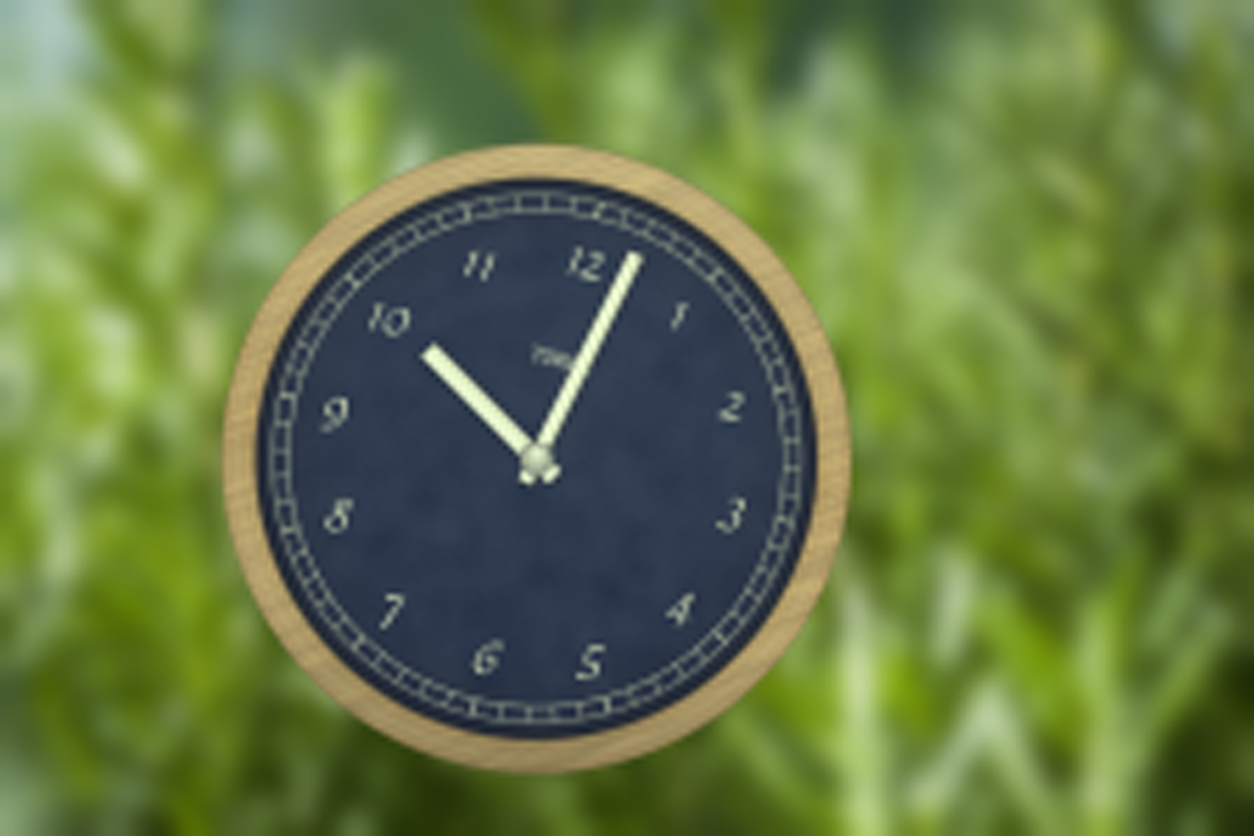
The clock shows 10.02
